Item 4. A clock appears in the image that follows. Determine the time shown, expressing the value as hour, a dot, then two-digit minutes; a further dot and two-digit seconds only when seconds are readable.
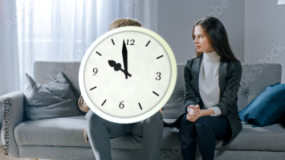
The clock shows 9.58
